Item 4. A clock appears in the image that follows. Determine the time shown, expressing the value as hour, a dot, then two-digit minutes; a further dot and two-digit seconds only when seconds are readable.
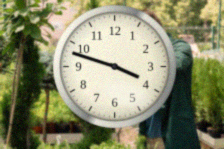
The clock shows 3.48
